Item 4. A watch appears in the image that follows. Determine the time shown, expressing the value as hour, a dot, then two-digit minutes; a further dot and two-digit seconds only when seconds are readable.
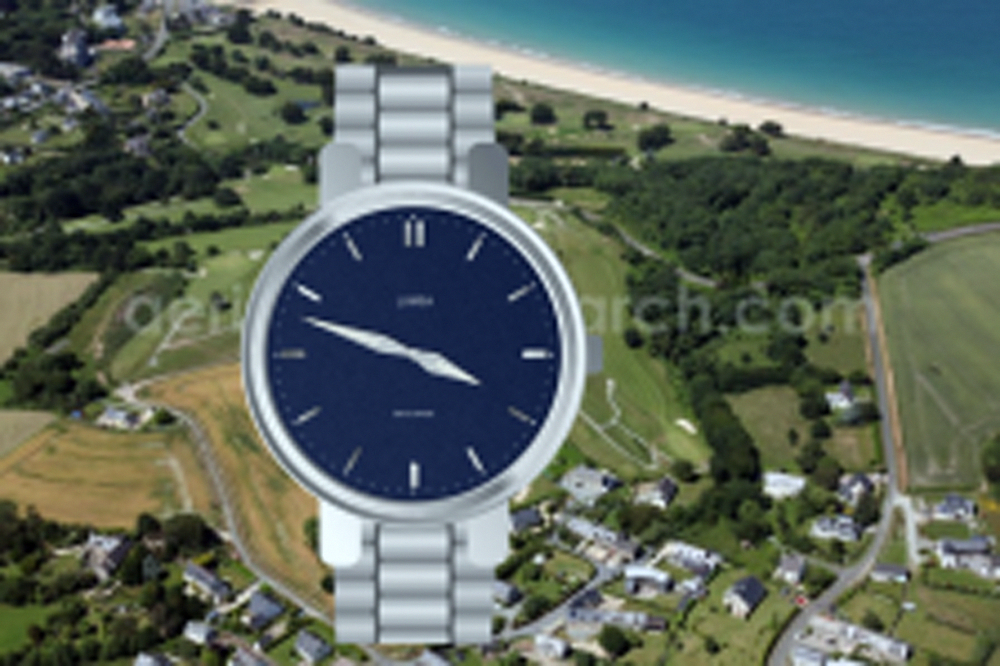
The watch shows 3.48
